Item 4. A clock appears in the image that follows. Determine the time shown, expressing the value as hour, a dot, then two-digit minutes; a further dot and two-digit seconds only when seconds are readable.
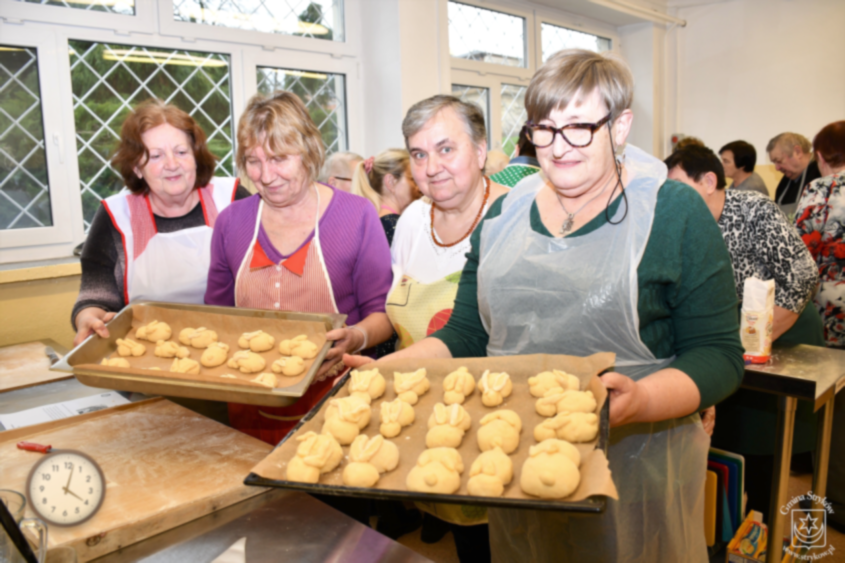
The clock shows 4.02
